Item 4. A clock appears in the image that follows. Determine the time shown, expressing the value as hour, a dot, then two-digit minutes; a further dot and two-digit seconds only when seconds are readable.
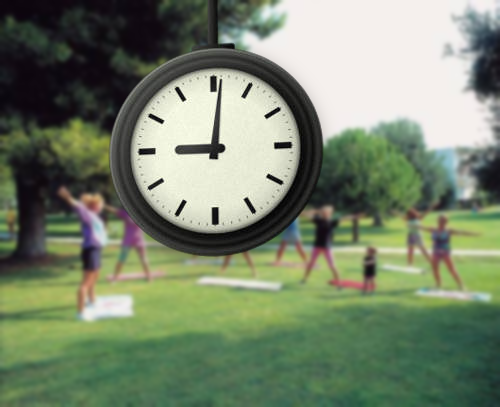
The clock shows 9.01
